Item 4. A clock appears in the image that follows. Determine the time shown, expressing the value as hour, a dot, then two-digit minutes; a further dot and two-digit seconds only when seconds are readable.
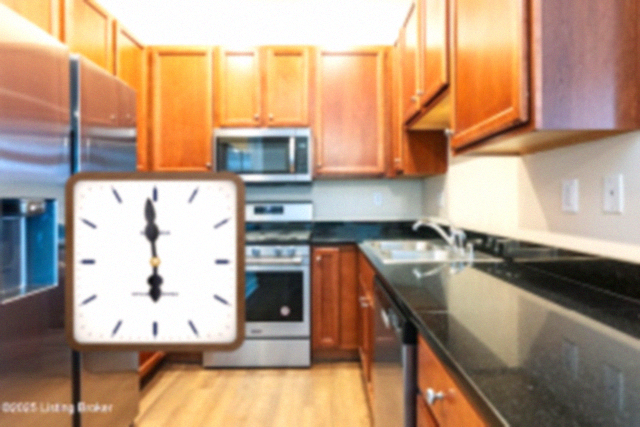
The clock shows 5.59
